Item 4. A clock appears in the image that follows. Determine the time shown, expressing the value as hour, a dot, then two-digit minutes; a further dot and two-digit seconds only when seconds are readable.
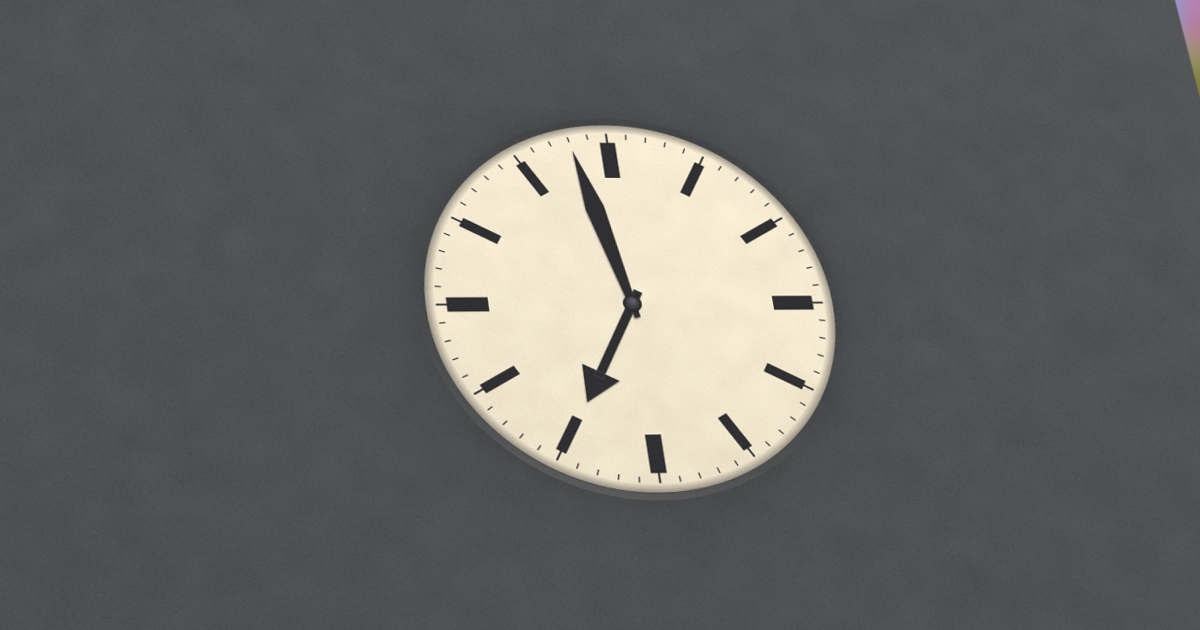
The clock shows 6.58
